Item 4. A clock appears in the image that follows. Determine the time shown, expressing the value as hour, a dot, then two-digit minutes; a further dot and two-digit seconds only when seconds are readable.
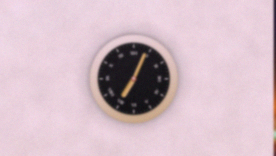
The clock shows 7.04
